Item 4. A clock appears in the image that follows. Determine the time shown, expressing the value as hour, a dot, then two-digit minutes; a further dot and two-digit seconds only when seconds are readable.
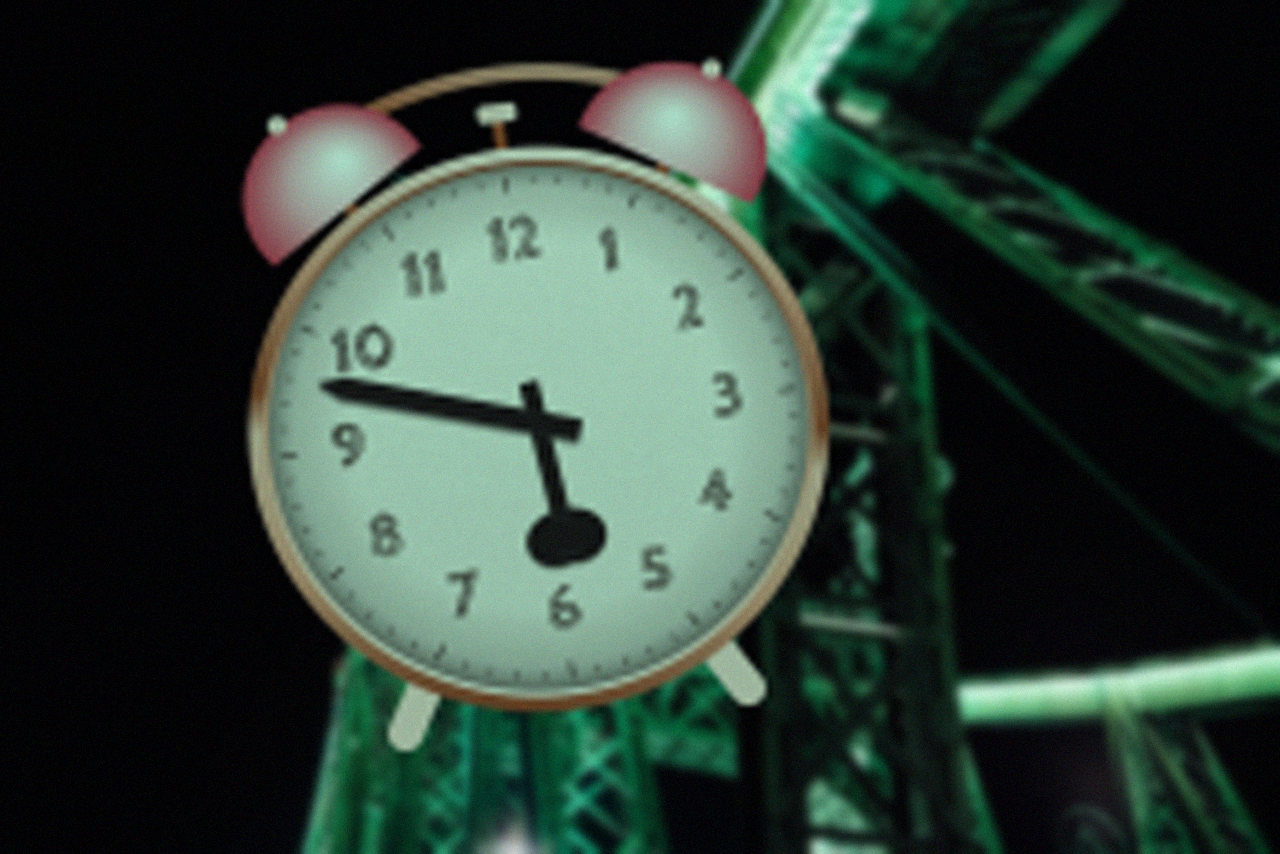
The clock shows 5.48
